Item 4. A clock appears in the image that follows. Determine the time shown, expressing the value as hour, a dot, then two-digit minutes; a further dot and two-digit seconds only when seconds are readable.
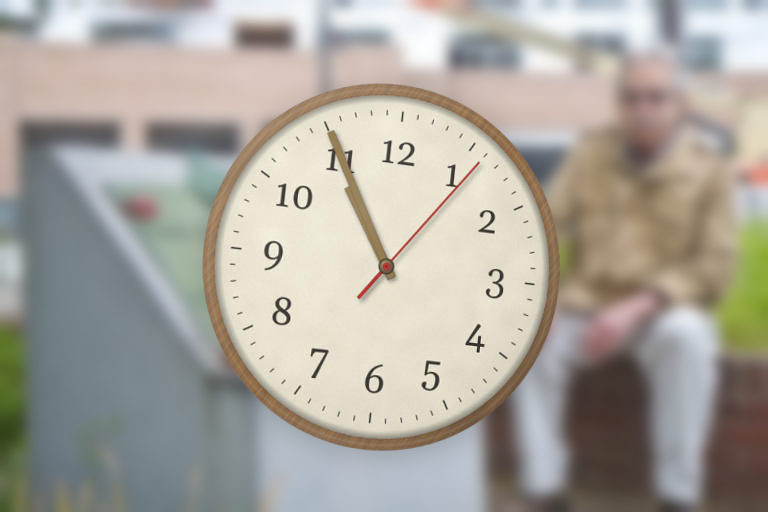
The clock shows 10.55.06
